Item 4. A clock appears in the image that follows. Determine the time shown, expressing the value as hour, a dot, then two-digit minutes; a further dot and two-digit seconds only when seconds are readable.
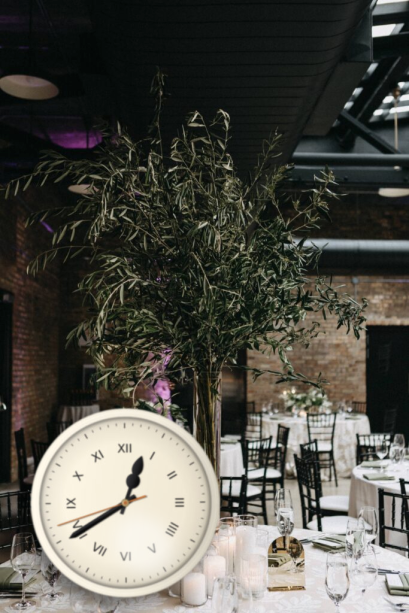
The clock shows 12.39.42
